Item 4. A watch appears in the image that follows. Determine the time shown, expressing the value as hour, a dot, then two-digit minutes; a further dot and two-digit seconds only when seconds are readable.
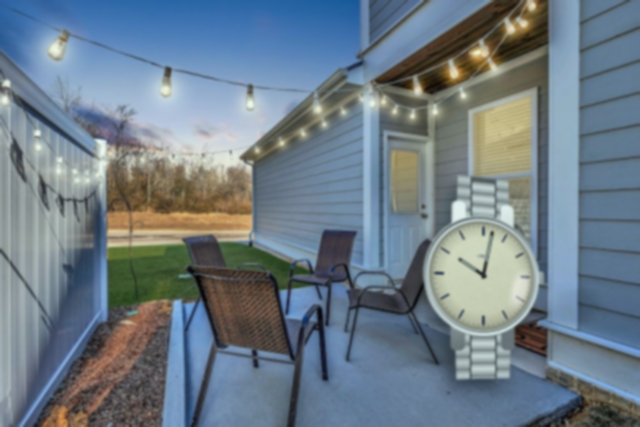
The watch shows 10.02
